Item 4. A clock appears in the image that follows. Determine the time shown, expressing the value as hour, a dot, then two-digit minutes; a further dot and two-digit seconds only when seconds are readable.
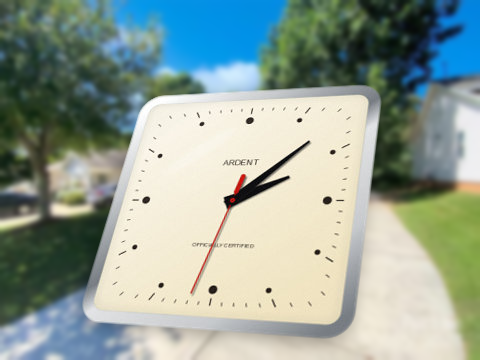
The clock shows 2.07.32
